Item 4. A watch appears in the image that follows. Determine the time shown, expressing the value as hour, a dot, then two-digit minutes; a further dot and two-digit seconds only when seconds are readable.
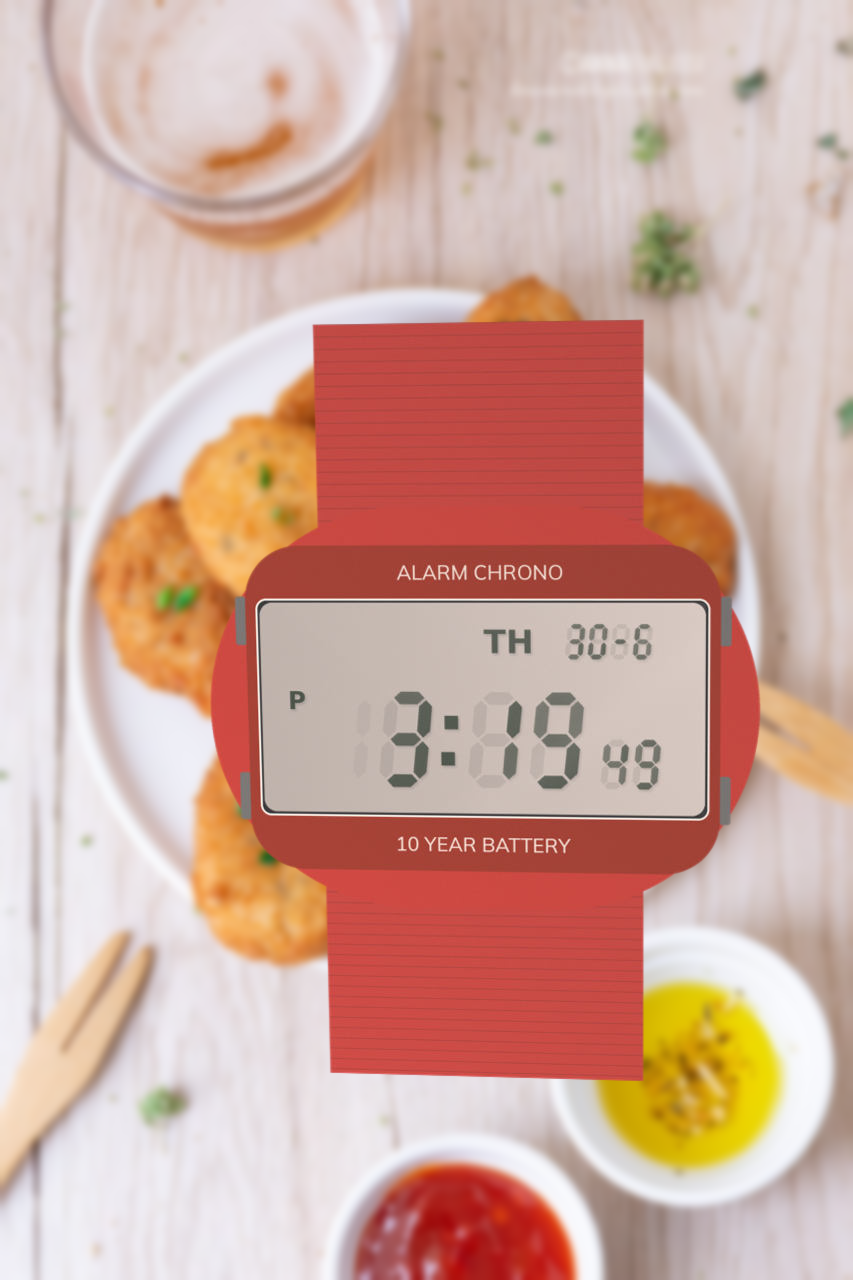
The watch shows 3.19.49
